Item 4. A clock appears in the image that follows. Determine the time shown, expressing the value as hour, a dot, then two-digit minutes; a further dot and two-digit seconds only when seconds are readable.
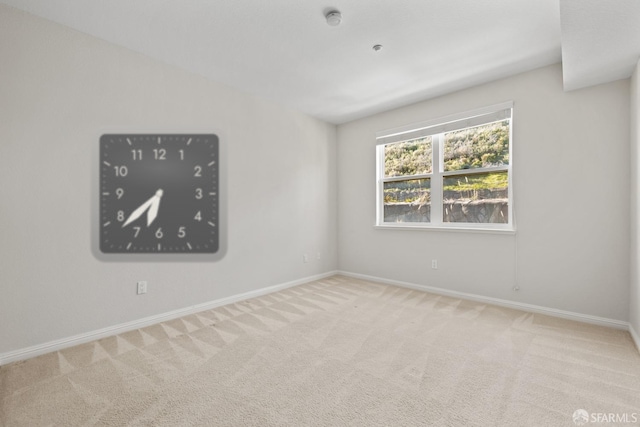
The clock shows 6.38
